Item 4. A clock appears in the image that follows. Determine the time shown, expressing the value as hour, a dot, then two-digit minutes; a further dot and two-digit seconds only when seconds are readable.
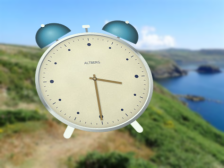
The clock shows 3.30
